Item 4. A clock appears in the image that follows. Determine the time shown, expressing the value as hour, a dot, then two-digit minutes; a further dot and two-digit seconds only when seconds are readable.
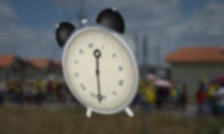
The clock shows 12.32
